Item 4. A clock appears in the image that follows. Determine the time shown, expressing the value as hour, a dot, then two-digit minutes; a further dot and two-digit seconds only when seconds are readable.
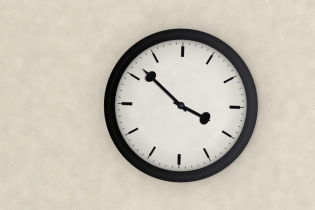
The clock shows 3.52
